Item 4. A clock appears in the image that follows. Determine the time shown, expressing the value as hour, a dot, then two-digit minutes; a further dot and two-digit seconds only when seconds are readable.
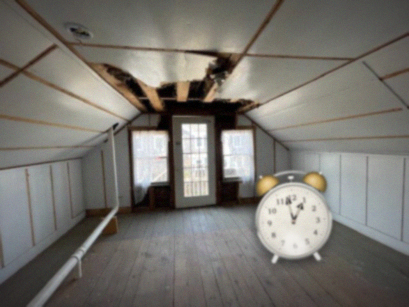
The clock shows 12.58
